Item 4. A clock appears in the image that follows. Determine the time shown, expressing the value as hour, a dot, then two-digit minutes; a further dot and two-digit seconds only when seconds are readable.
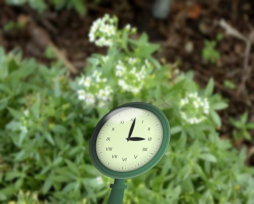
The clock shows 3.01
